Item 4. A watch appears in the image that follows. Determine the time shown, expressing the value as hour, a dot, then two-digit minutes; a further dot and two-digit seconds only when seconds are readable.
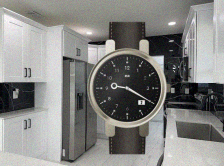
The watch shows 9.20
